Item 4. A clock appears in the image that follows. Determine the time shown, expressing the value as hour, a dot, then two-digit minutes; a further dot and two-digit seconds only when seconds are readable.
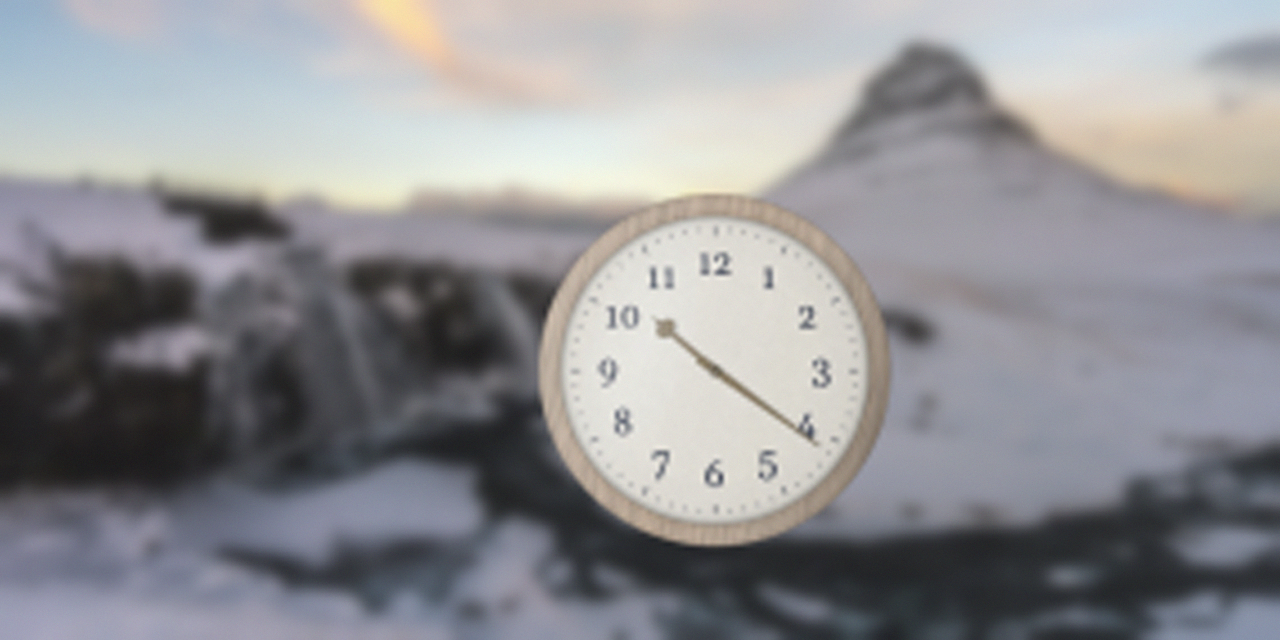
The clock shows 10.21
